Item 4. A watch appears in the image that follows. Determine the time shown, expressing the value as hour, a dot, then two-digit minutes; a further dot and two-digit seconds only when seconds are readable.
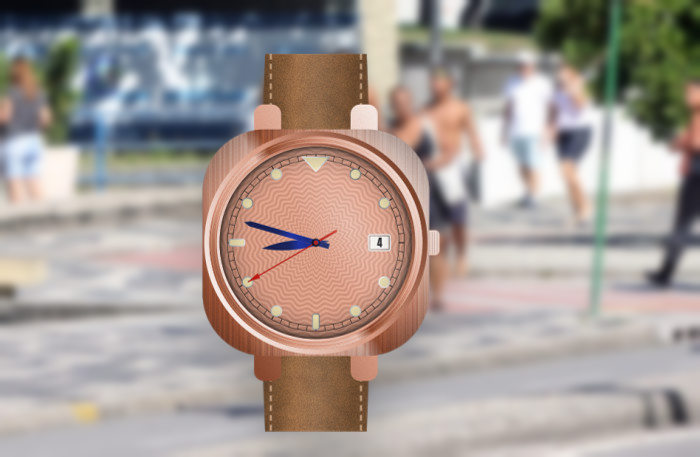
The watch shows 8.47.40
